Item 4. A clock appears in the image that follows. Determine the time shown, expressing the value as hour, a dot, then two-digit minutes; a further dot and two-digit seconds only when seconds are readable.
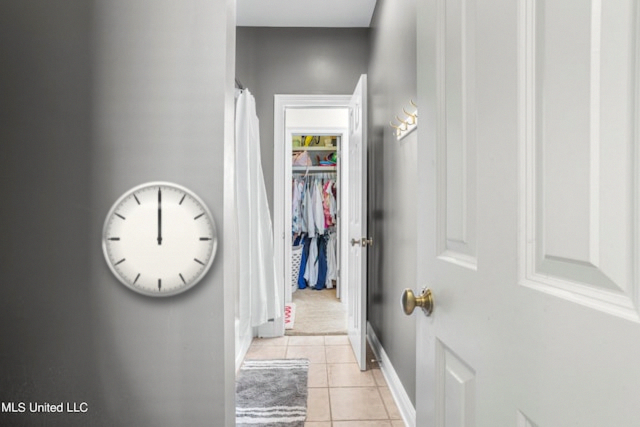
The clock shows 12.00
